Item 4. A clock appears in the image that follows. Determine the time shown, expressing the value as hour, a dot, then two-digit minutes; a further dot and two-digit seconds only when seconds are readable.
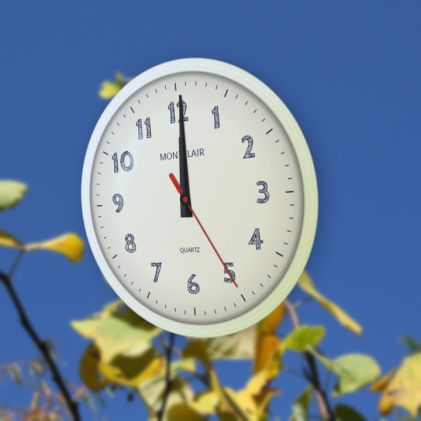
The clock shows 12.00.25
